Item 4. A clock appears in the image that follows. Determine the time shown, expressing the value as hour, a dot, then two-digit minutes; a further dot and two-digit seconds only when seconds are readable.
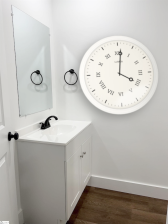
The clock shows 4.01
